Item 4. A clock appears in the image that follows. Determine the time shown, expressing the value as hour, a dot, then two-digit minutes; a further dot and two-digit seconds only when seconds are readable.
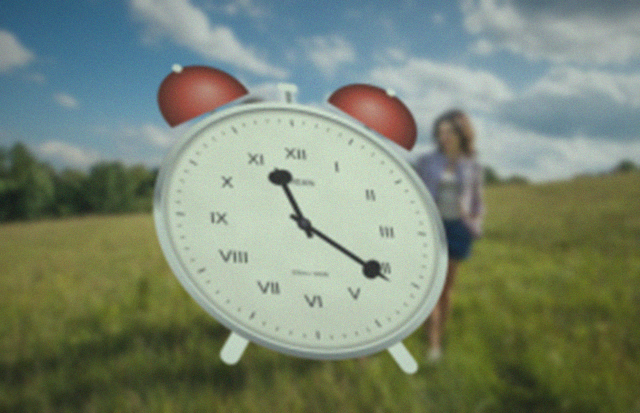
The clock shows 11.21
